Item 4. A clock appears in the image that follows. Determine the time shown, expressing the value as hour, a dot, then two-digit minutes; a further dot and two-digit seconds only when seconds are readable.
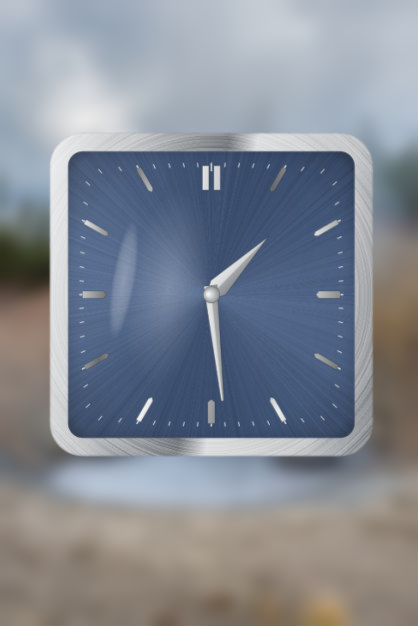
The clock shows 1.29
